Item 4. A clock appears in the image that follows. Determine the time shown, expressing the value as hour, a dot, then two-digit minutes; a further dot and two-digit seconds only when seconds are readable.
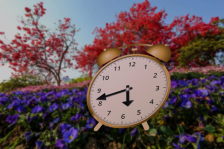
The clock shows 5.42
